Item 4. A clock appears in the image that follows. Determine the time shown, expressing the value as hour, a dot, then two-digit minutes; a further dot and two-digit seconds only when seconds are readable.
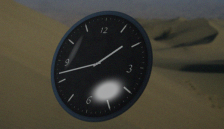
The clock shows 1.42
